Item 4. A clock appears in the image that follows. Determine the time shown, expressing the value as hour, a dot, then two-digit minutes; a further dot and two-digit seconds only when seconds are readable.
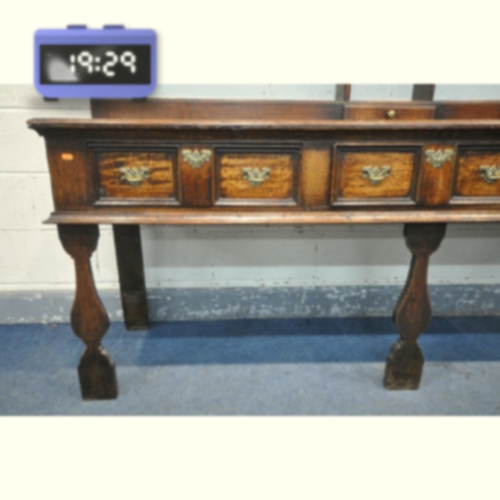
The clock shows 19.29
